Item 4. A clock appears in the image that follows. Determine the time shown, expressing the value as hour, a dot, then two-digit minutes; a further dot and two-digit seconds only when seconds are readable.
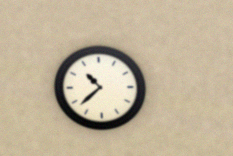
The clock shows 10.38
